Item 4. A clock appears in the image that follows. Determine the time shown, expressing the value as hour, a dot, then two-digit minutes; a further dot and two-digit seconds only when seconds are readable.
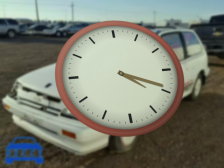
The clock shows 4.19
